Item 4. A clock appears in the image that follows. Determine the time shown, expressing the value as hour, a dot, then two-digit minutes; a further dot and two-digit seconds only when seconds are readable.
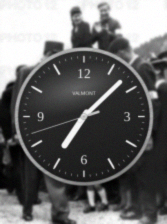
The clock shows 7.07.42
